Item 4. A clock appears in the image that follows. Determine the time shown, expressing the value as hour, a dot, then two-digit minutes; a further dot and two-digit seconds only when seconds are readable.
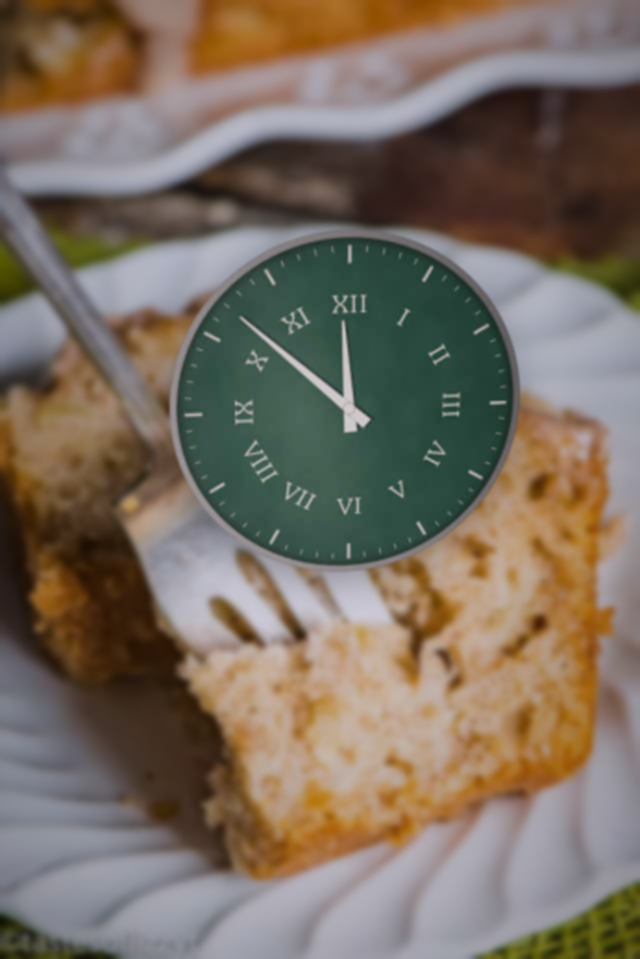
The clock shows 11.52
